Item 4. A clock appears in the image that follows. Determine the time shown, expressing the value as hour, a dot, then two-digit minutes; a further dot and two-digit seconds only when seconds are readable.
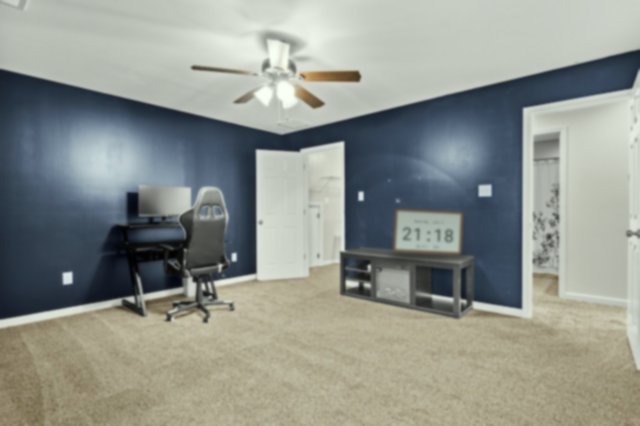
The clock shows 21.18
